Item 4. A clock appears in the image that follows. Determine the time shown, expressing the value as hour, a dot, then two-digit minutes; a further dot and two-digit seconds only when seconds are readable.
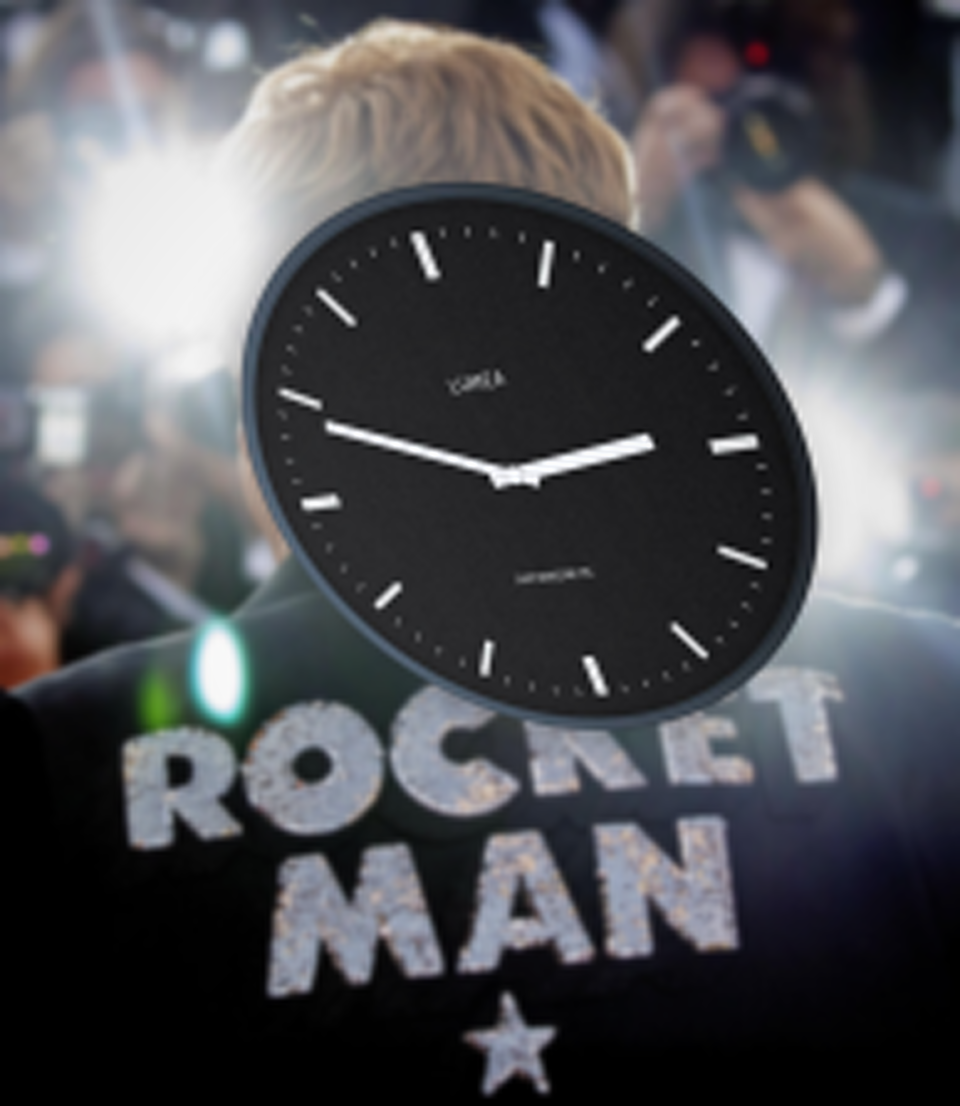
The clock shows 2.49
